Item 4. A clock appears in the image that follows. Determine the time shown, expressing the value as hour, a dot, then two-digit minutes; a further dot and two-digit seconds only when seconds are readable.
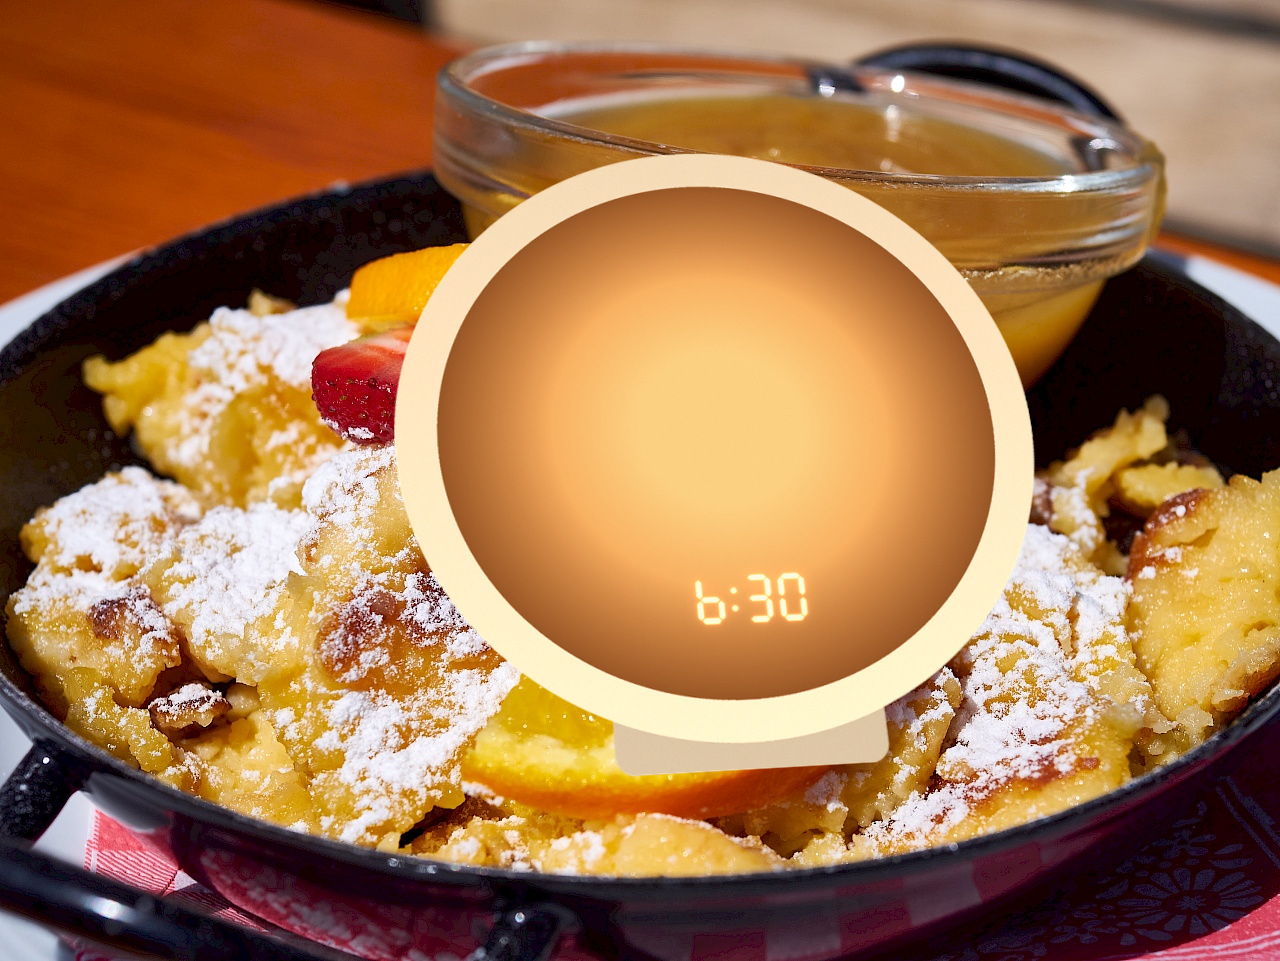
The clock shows 6.30
